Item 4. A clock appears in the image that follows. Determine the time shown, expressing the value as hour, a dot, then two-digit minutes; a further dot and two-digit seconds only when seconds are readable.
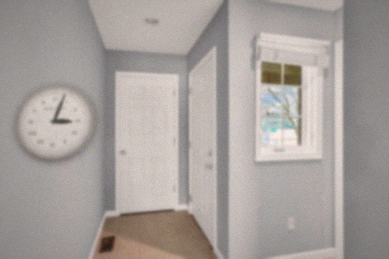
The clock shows 3.03
